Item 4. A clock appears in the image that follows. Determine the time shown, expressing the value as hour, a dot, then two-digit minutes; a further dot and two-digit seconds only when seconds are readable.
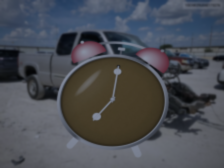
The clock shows 7.00
